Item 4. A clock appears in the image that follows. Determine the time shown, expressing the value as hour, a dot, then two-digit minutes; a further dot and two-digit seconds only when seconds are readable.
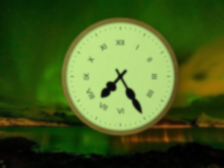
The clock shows 7.25
